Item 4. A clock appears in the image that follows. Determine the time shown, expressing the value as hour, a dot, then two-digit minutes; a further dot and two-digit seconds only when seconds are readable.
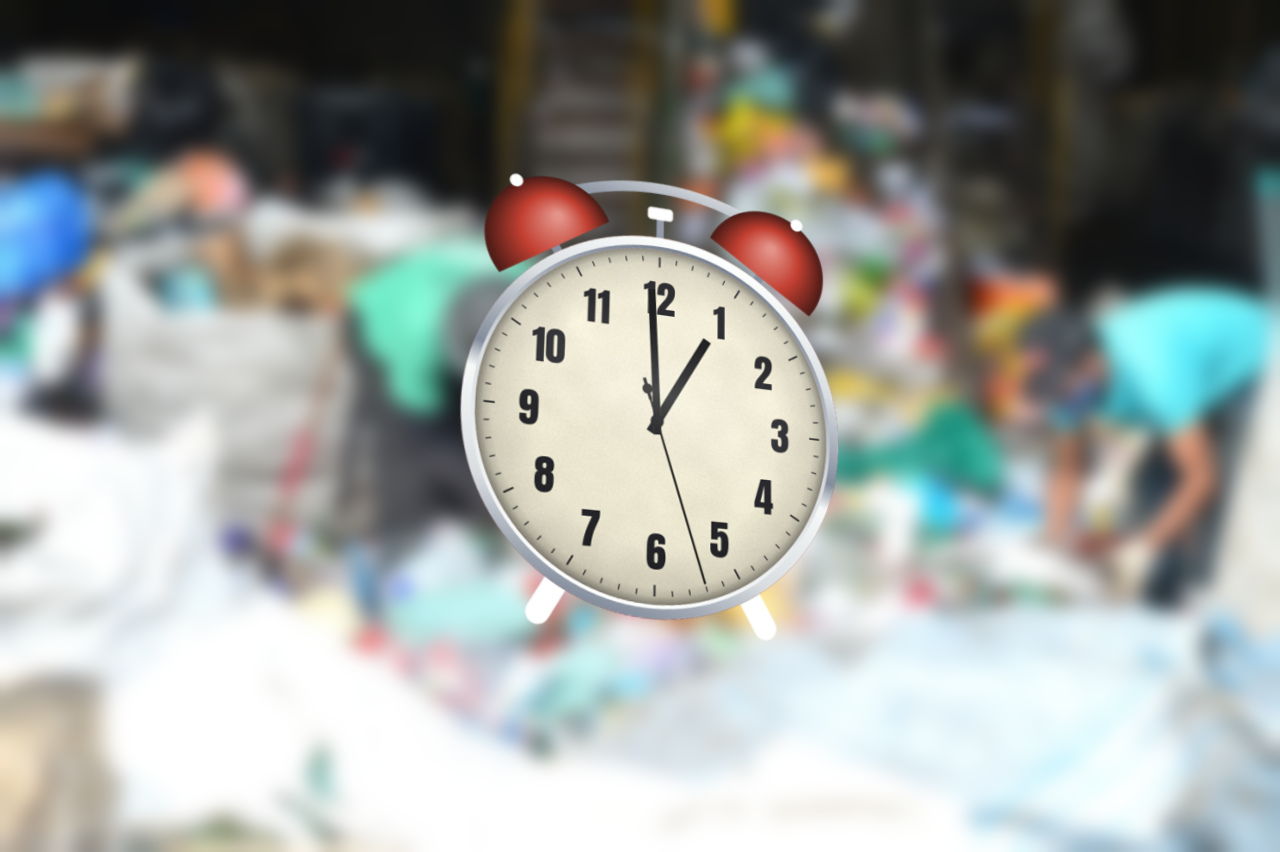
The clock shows 12.59.27
